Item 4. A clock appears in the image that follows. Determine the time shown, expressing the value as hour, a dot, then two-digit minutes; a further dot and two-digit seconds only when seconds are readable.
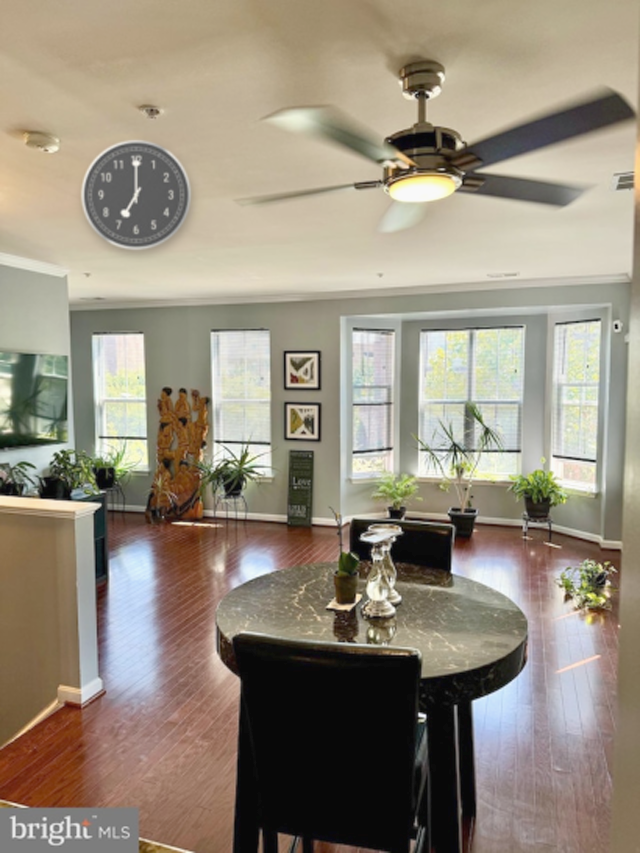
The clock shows 7.00
